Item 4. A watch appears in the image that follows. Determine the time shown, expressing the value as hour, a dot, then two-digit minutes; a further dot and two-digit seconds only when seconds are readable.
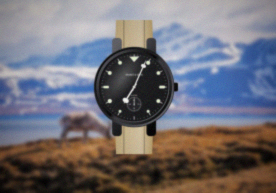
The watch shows 7.04
